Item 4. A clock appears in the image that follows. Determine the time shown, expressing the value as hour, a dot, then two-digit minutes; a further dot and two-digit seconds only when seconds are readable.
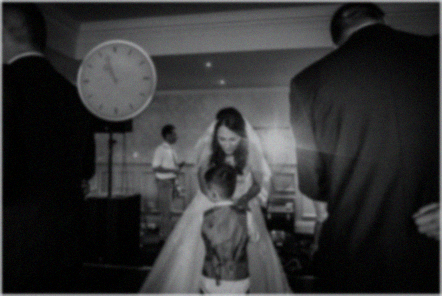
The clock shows 10.57
